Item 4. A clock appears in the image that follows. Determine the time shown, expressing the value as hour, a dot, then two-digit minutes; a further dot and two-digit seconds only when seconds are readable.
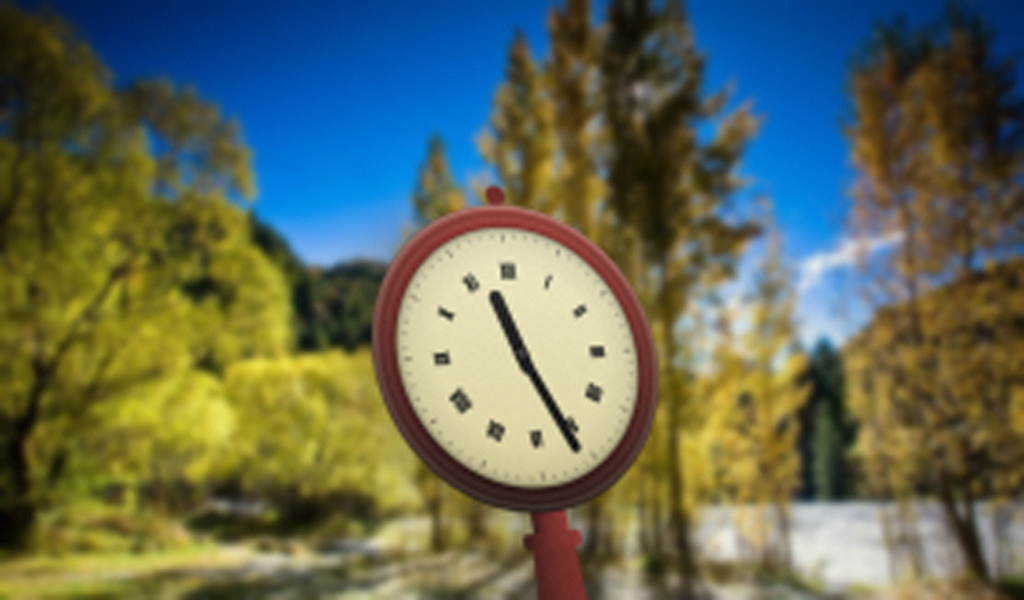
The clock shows 11.26
